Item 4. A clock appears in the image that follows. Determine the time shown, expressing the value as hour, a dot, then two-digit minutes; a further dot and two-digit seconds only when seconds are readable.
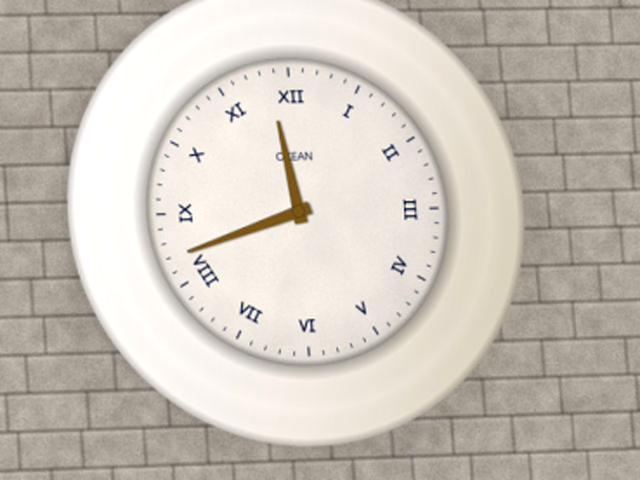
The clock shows 11.42
